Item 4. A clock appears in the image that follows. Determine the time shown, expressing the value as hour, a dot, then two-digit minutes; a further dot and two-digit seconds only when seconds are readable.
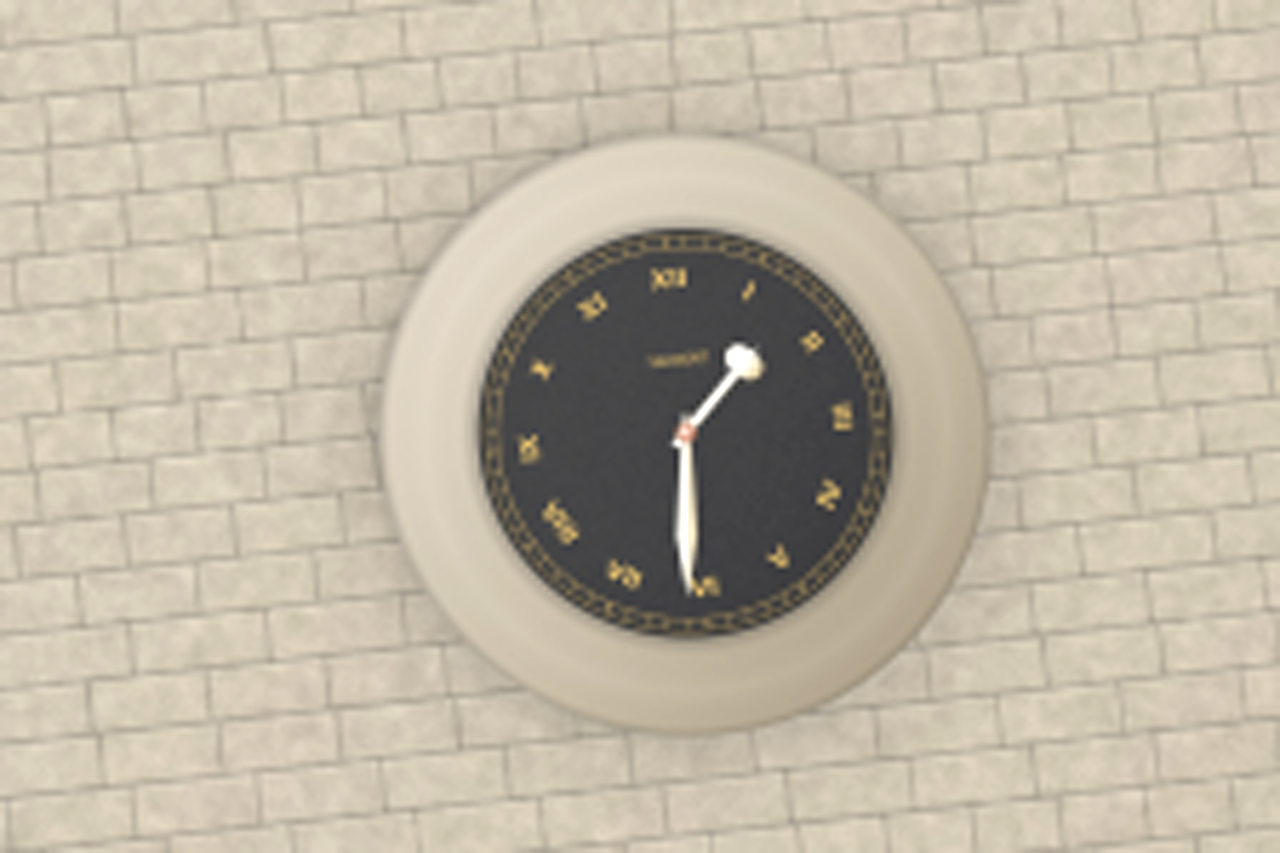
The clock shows 1.31
